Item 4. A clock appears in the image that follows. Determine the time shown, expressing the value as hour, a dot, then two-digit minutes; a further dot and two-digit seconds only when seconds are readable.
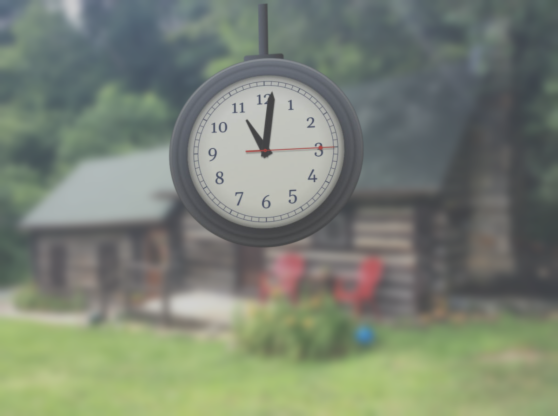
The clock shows 11.01.15
